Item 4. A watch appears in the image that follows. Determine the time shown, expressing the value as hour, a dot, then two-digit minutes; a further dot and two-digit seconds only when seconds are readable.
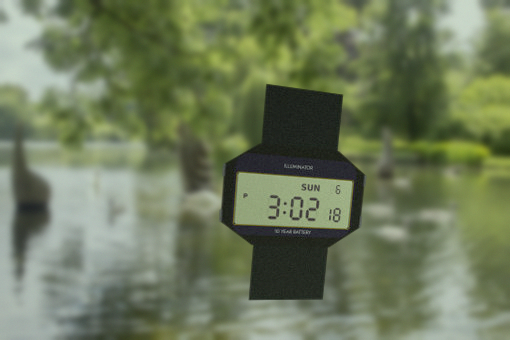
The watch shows 3.02.18
